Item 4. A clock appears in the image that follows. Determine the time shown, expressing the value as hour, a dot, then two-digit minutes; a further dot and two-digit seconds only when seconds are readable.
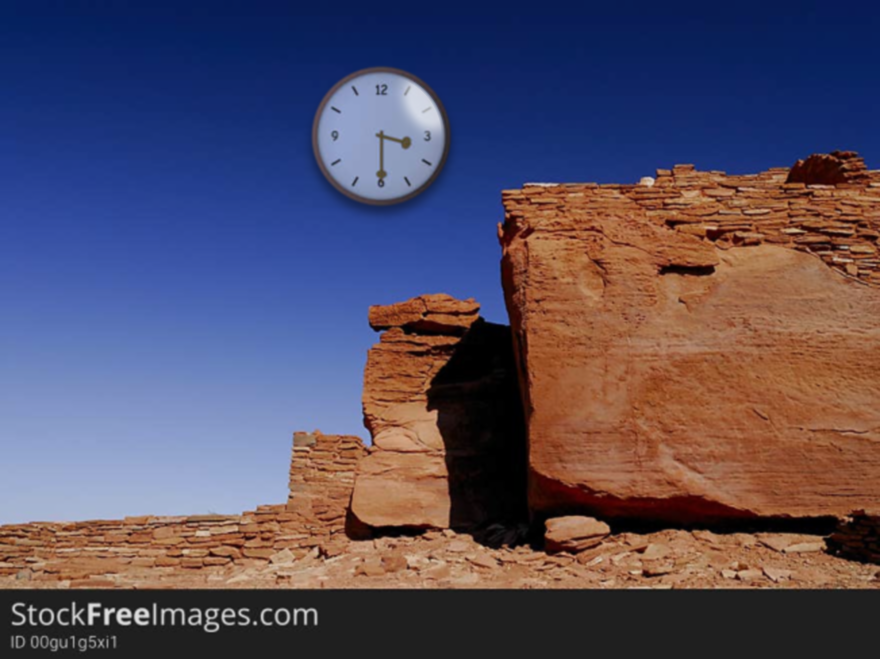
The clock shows 3.30
